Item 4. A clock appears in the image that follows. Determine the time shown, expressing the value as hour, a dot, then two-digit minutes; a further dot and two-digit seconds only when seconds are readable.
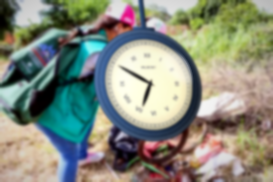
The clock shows 6.50
